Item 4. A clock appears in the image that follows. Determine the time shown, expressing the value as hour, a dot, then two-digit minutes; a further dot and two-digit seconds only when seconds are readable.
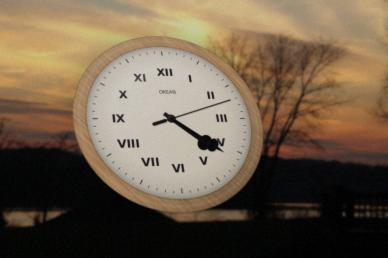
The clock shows 4.21.12
